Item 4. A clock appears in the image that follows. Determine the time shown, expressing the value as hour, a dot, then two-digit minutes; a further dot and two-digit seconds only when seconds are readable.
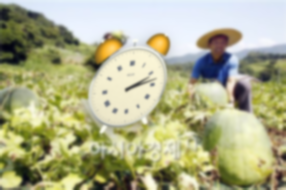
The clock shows 2.13
